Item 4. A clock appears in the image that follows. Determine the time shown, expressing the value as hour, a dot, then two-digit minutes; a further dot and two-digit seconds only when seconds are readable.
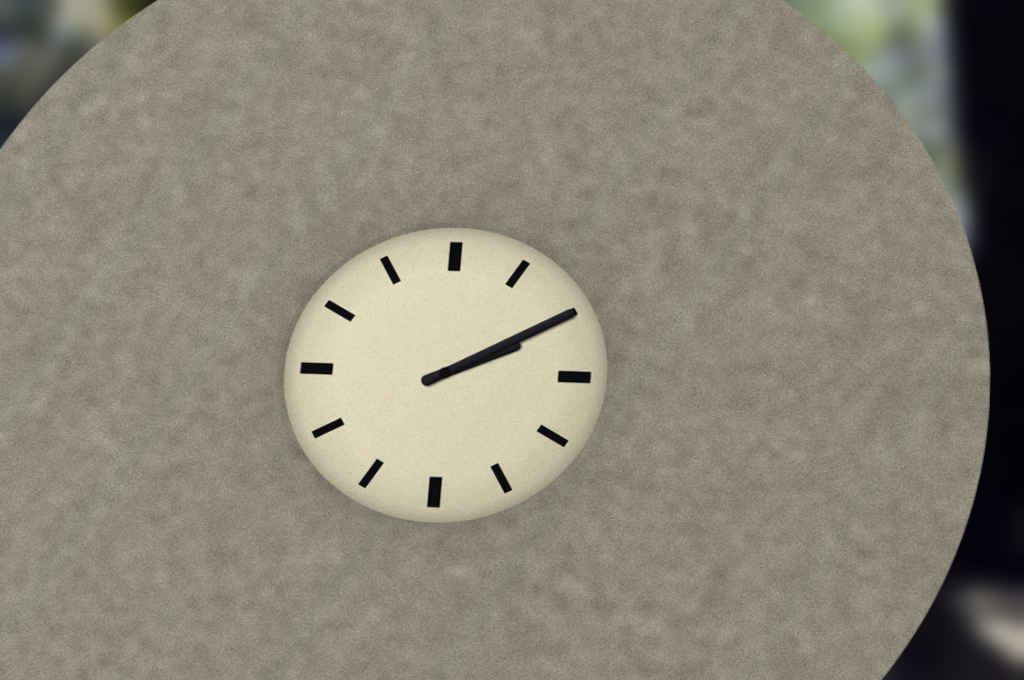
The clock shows 2.10
